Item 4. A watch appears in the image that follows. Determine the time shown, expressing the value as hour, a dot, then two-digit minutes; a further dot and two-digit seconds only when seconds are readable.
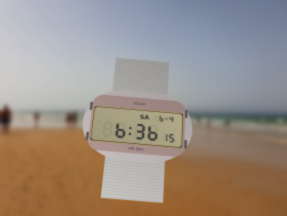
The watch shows 6.36
